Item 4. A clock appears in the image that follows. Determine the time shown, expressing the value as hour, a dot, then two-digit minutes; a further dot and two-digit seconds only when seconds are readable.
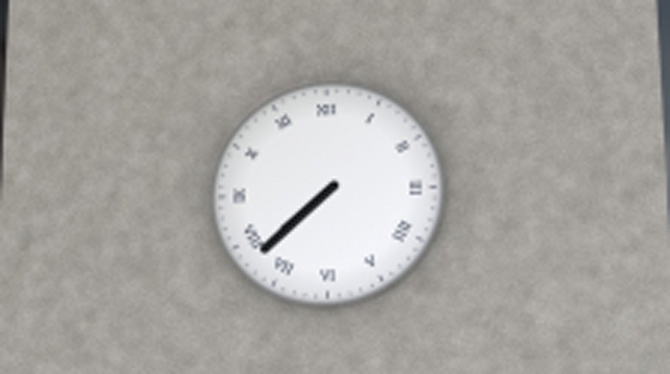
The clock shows 7.38
